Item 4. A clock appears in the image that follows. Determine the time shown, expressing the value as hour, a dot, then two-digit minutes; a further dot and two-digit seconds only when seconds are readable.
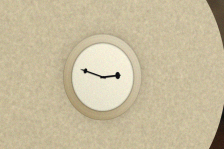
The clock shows 2.48
